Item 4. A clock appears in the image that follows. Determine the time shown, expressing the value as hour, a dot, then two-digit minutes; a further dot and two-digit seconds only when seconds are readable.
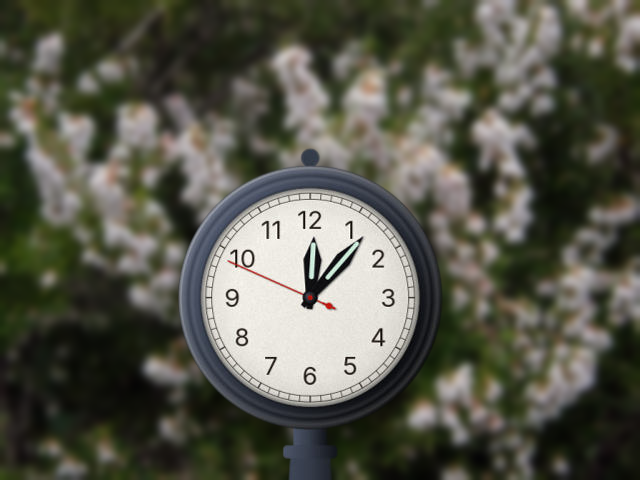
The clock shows 12.06.49
